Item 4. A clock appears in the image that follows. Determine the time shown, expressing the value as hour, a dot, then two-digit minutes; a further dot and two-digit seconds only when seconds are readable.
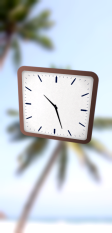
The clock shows 10.27
